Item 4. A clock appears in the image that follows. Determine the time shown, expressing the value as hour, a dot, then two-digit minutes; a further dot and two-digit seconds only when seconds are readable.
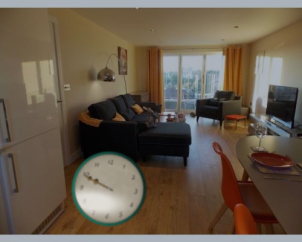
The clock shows 9.49
